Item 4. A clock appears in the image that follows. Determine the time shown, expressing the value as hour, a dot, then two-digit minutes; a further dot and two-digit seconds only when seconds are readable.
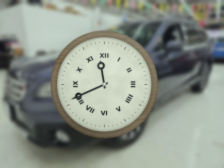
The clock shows 11.41
